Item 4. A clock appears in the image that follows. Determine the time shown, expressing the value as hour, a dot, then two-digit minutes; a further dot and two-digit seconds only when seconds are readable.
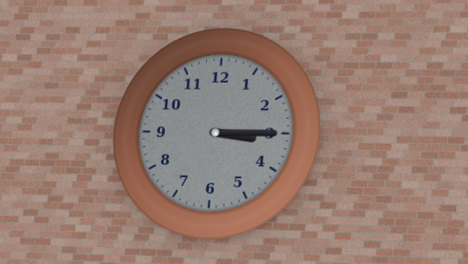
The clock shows 3.15
